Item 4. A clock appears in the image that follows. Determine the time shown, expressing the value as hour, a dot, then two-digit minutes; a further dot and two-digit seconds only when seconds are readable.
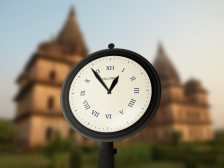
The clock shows 12.54
